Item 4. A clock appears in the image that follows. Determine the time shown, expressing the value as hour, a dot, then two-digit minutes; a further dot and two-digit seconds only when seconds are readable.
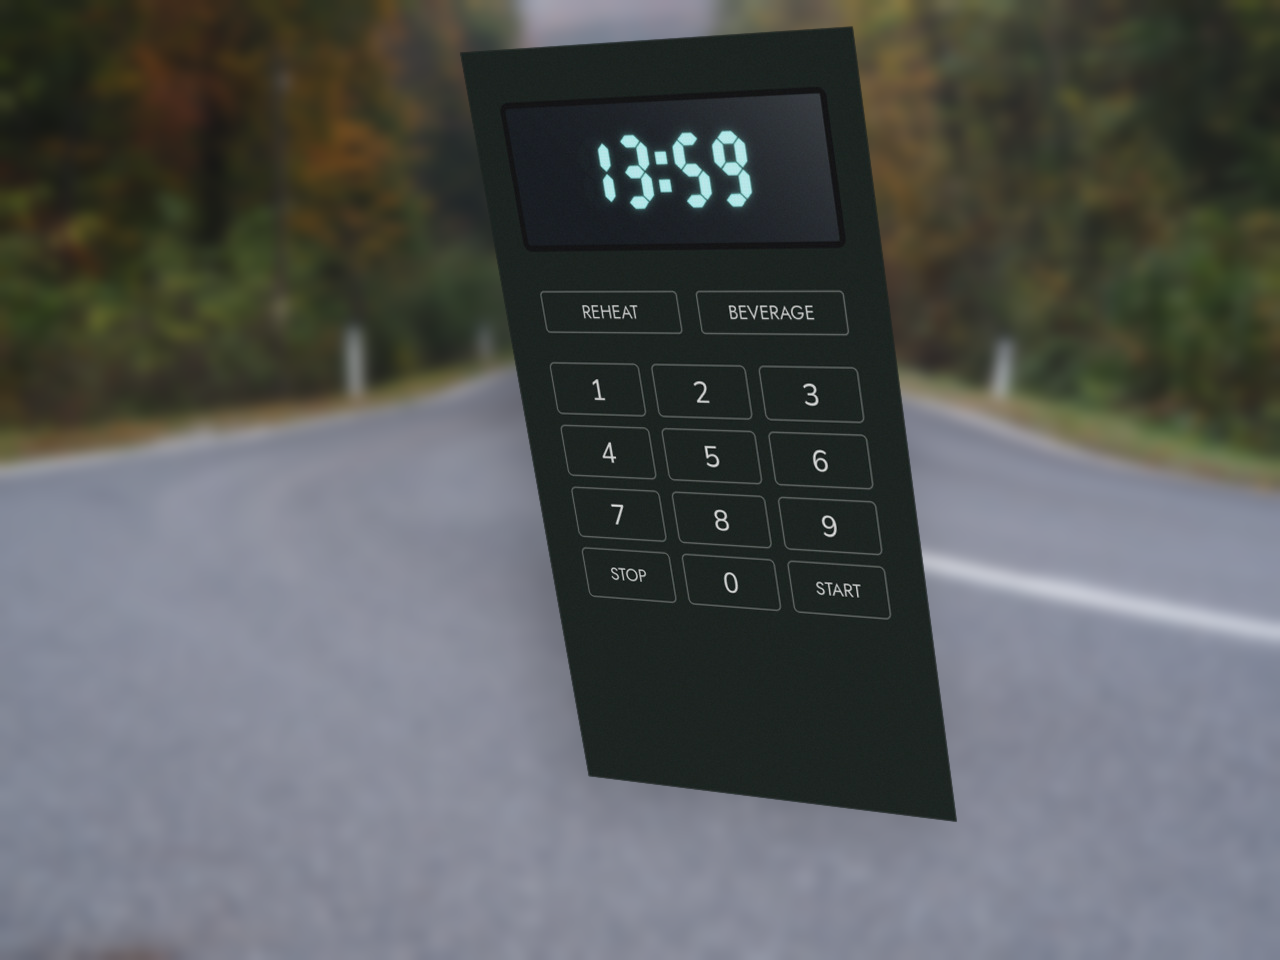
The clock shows 13.59
